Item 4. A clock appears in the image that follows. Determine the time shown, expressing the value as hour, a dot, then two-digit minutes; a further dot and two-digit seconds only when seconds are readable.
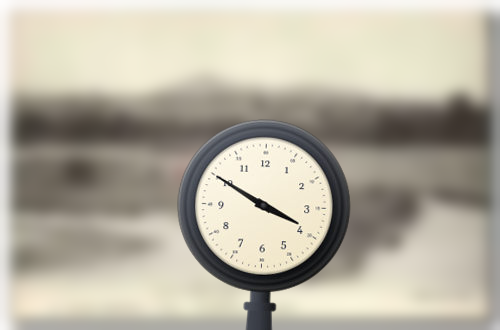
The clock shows 3.50
